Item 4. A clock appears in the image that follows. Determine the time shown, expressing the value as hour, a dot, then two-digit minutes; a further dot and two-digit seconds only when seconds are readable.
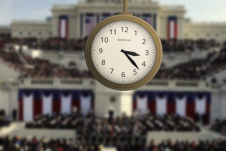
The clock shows 3.23
